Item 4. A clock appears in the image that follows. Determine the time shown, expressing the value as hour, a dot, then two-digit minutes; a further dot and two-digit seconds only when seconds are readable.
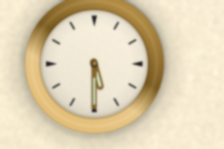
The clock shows 5.30
